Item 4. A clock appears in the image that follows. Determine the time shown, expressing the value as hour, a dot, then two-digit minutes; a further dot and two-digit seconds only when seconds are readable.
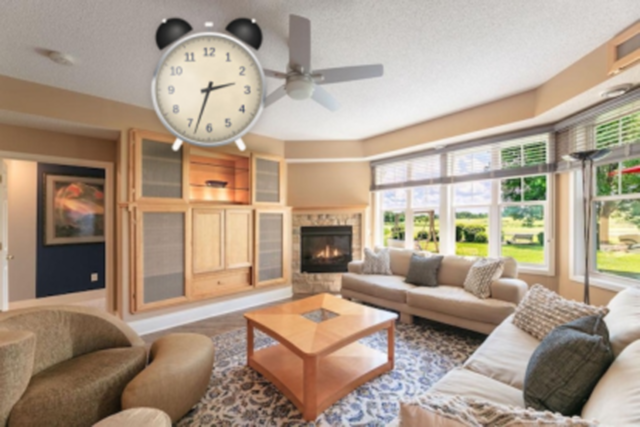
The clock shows 2.33
